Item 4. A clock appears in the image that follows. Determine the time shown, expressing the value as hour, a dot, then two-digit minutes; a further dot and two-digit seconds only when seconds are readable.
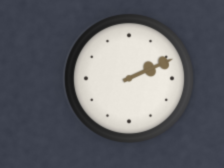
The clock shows 2.11
